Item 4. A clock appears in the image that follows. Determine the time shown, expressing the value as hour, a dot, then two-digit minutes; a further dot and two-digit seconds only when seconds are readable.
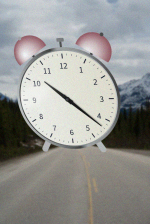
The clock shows 10.22
